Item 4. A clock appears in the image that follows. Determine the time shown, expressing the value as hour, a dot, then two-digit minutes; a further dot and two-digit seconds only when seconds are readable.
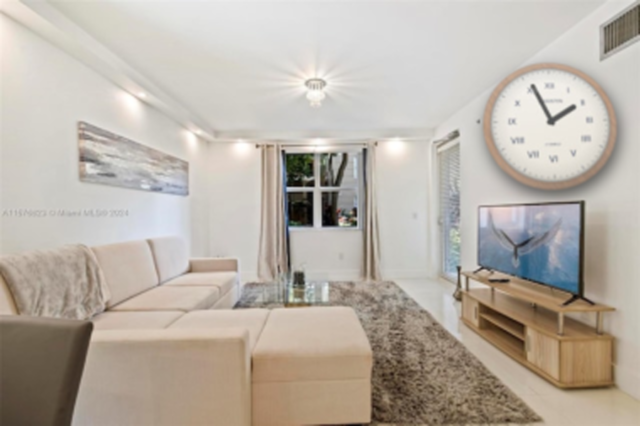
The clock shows 1.56
